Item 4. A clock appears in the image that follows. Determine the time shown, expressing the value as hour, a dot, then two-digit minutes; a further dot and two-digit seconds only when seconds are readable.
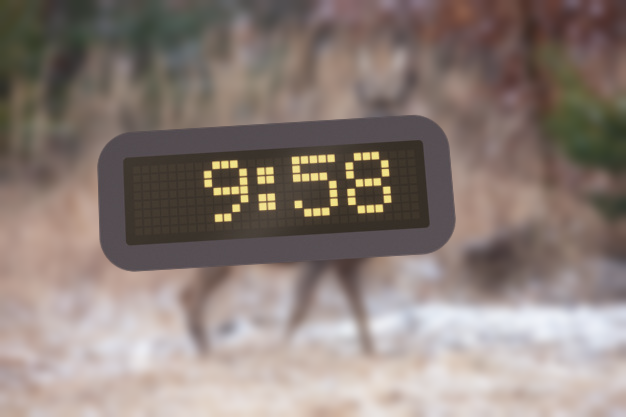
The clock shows 9.58
